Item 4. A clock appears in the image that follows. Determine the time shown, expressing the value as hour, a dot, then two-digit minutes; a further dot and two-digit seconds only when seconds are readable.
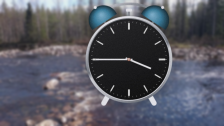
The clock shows 3.45
